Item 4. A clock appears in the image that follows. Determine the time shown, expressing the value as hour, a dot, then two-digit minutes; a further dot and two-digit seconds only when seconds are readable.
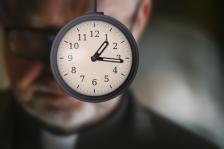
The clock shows 1.16
